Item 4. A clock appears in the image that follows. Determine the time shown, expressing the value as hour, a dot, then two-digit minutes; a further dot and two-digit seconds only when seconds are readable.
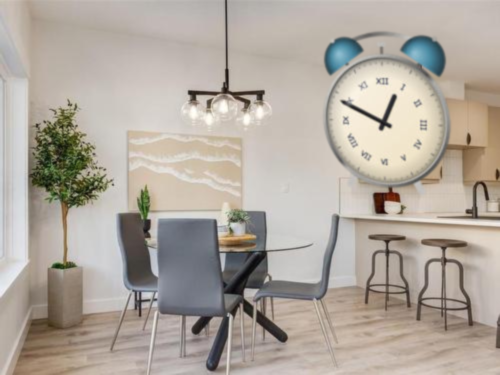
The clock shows 12.49
